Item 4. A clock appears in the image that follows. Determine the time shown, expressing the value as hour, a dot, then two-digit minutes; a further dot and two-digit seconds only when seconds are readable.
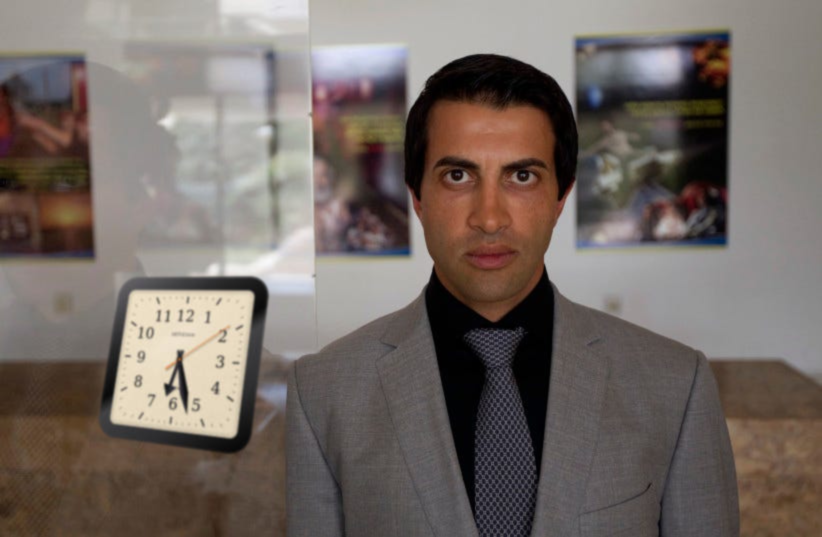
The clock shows 6.27.09
